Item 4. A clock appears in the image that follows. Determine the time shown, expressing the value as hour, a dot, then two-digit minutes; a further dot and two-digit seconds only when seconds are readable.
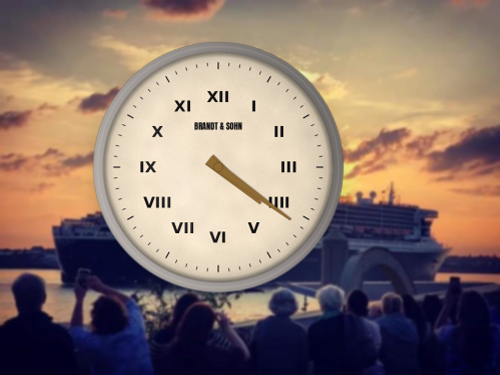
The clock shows 4.21
